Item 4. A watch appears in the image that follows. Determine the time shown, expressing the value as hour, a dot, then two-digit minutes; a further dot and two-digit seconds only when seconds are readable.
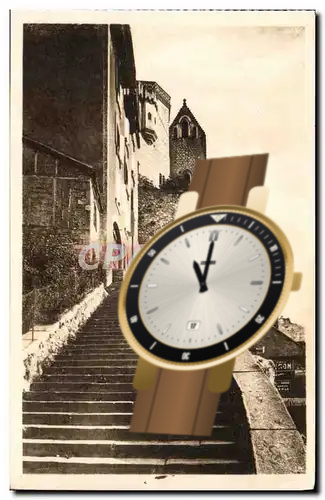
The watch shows 11.00
